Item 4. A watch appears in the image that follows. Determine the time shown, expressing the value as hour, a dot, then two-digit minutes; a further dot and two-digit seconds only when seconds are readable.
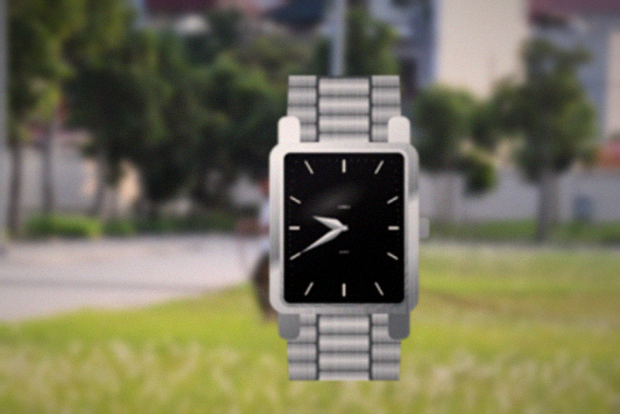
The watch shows 9.40
